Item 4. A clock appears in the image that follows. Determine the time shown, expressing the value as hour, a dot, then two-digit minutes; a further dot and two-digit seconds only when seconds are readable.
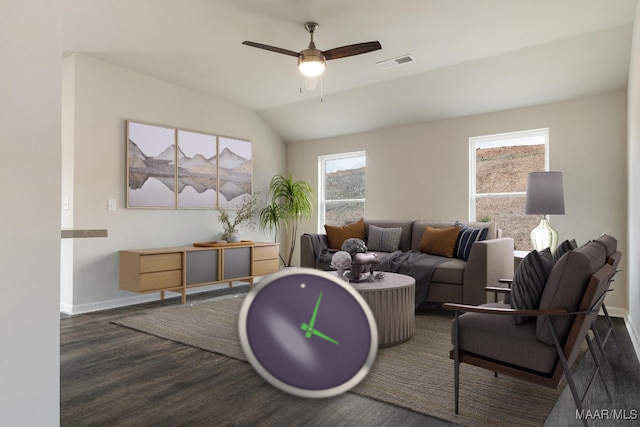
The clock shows 4.04
